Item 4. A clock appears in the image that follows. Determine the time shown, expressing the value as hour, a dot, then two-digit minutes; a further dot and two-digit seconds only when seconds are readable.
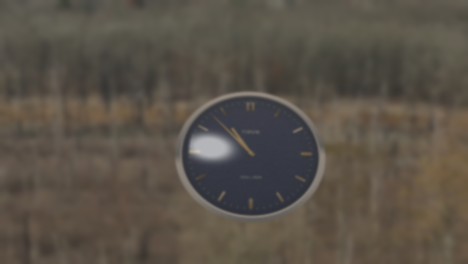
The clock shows 10.53
